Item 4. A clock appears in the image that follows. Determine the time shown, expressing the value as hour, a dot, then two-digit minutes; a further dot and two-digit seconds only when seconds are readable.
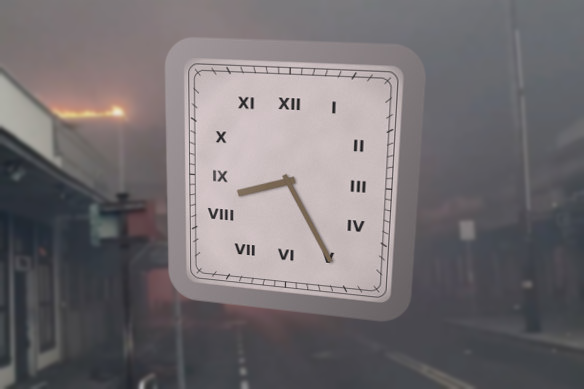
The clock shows 8.25
